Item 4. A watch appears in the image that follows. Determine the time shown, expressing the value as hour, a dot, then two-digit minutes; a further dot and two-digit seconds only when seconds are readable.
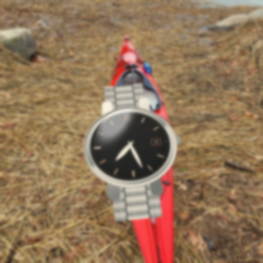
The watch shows 7.27
